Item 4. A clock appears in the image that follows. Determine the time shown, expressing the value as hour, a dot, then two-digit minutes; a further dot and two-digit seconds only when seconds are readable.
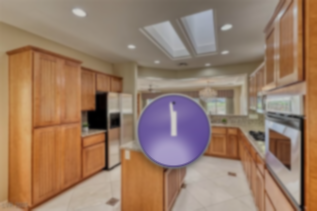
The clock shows 11.59
